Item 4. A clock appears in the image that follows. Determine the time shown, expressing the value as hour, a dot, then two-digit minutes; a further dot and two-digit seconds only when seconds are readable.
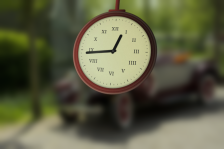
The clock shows 12.44
